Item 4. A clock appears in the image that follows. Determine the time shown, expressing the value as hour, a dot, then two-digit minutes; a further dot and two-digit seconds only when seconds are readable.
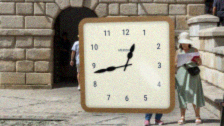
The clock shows 12.43
